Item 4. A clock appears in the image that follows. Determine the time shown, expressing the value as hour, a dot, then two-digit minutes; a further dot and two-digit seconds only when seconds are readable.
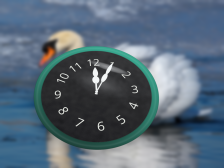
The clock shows 12.05
